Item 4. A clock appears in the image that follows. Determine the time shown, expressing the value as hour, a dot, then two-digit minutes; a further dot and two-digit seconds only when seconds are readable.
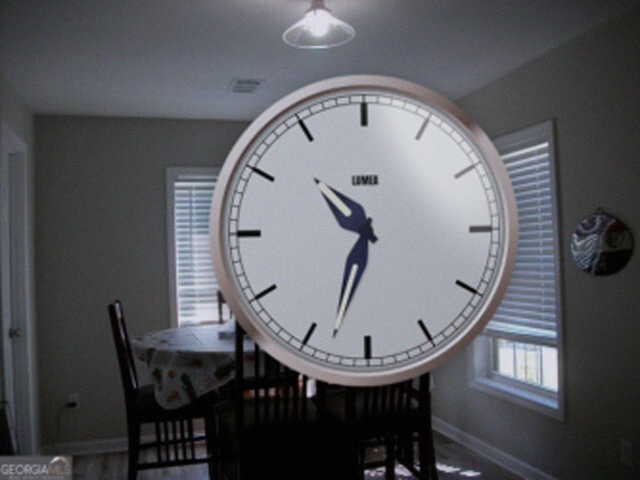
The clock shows 10.33
